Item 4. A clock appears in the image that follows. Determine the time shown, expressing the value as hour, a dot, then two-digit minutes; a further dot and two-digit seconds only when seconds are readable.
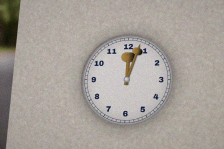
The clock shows 12.03
